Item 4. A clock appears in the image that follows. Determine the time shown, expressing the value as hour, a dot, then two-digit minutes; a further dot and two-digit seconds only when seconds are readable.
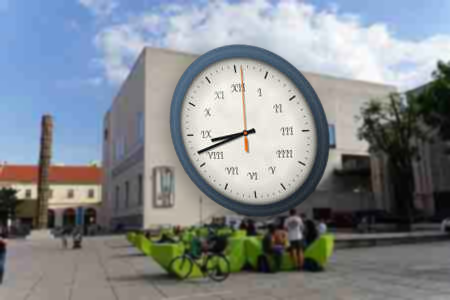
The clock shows 8.42.01
